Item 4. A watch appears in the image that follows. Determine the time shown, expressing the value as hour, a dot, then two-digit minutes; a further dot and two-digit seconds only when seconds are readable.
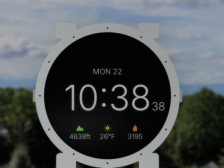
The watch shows 10.38.38
